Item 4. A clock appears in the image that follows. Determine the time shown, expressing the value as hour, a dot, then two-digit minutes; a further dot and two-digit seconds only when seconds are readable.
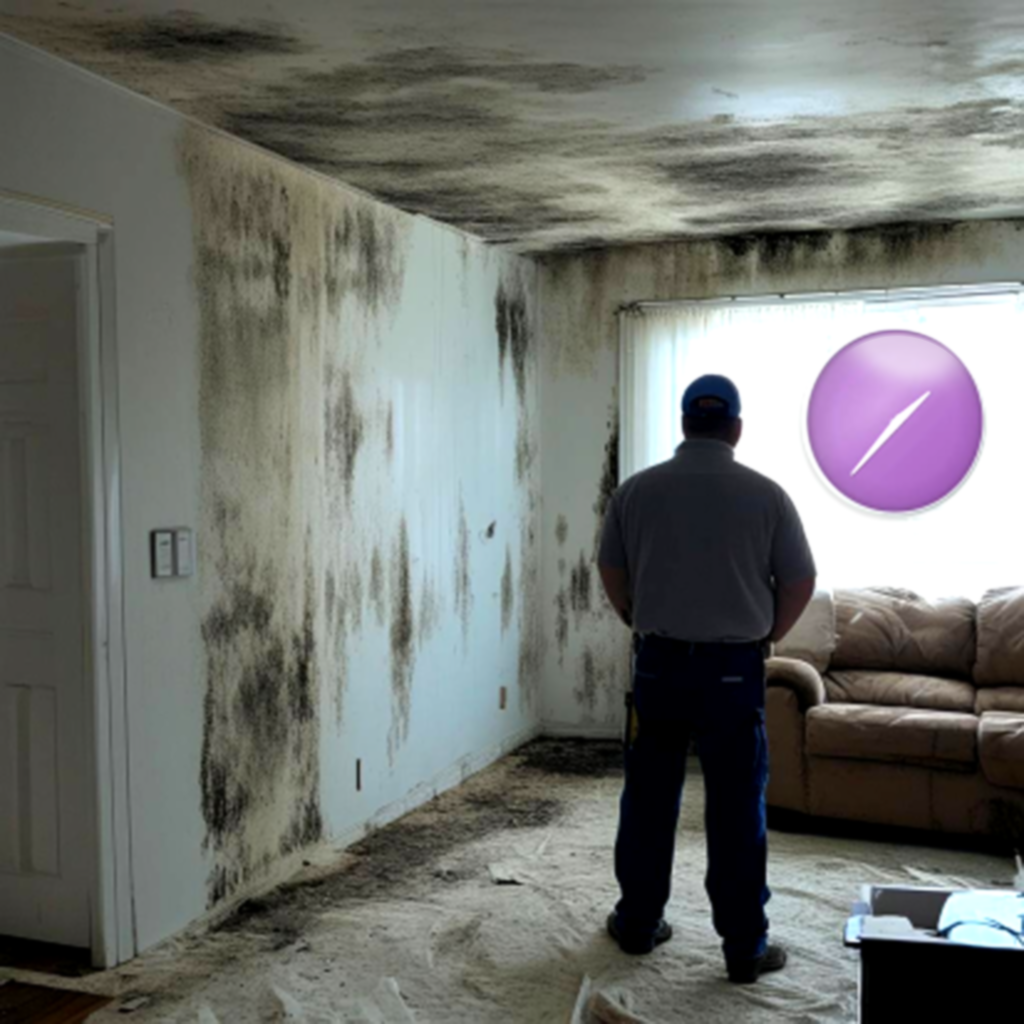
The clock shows 1.37
